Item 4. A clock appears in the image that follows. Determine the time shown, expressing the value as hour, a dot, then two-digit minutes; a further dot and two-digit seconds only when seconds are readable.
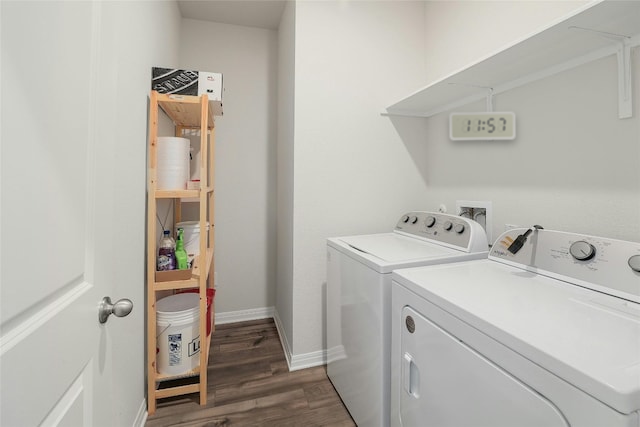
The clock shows 11.57
